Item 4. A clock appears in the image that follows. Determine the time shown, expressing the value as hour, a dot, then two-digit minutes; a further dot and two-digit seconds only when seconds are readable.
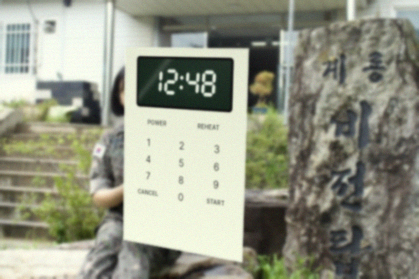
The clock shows 12.48
